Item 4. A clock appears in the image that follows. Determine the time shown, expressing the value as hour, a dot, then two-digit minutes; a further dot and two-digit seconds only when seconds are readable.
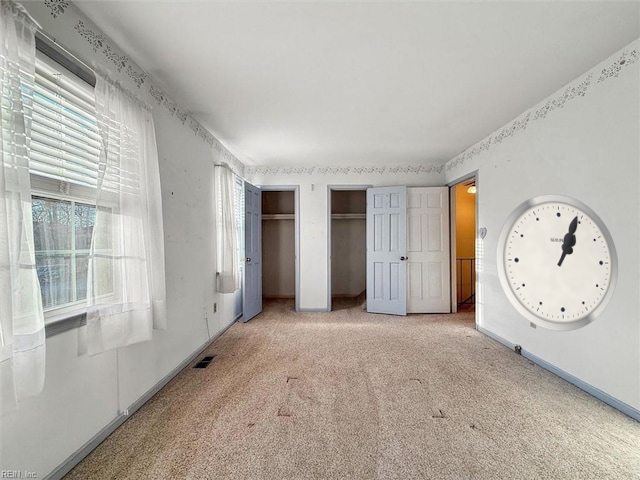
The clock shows 1.04
